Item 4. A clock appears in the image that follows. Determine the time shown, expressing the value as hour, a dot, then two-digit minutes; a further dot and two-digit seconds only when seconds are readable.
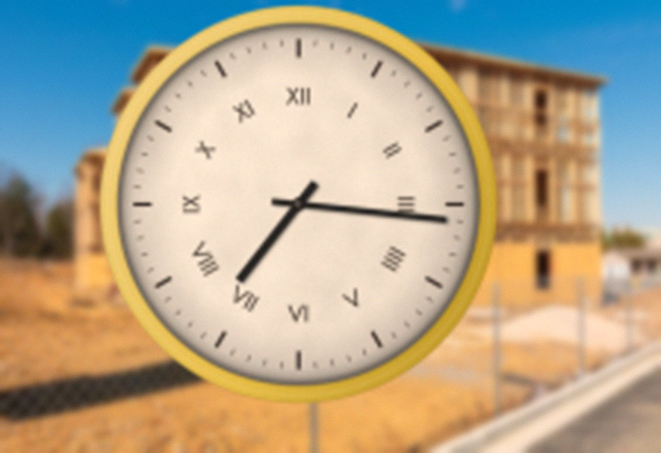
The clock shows 7.16
